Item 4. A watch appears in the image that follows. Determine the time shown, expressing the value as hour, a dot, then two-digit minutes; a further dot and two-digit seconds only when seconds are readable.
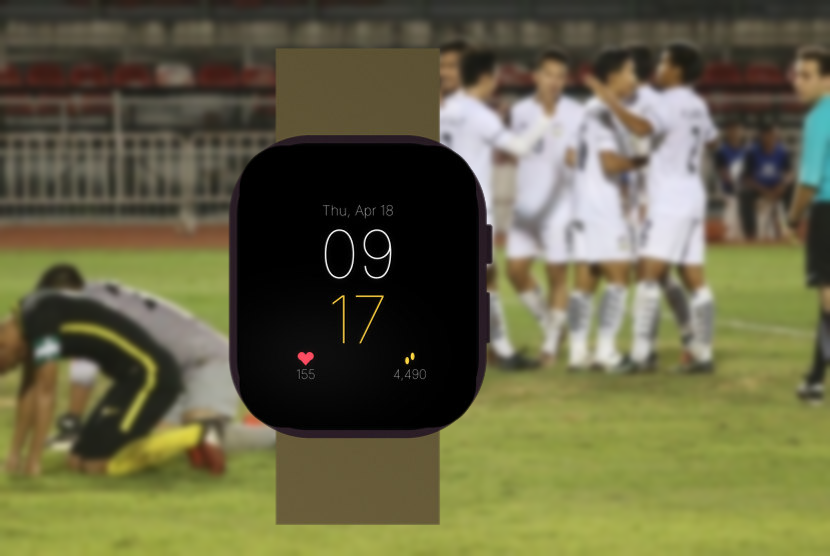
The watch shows 9.17
